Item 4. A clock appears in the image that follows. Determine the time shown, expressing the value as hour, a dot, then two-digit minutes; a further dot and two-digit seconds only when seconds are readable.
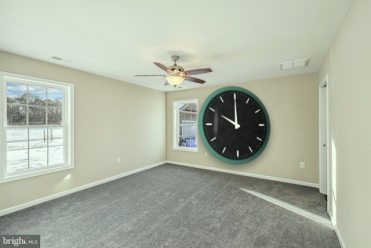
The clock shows 10.00
